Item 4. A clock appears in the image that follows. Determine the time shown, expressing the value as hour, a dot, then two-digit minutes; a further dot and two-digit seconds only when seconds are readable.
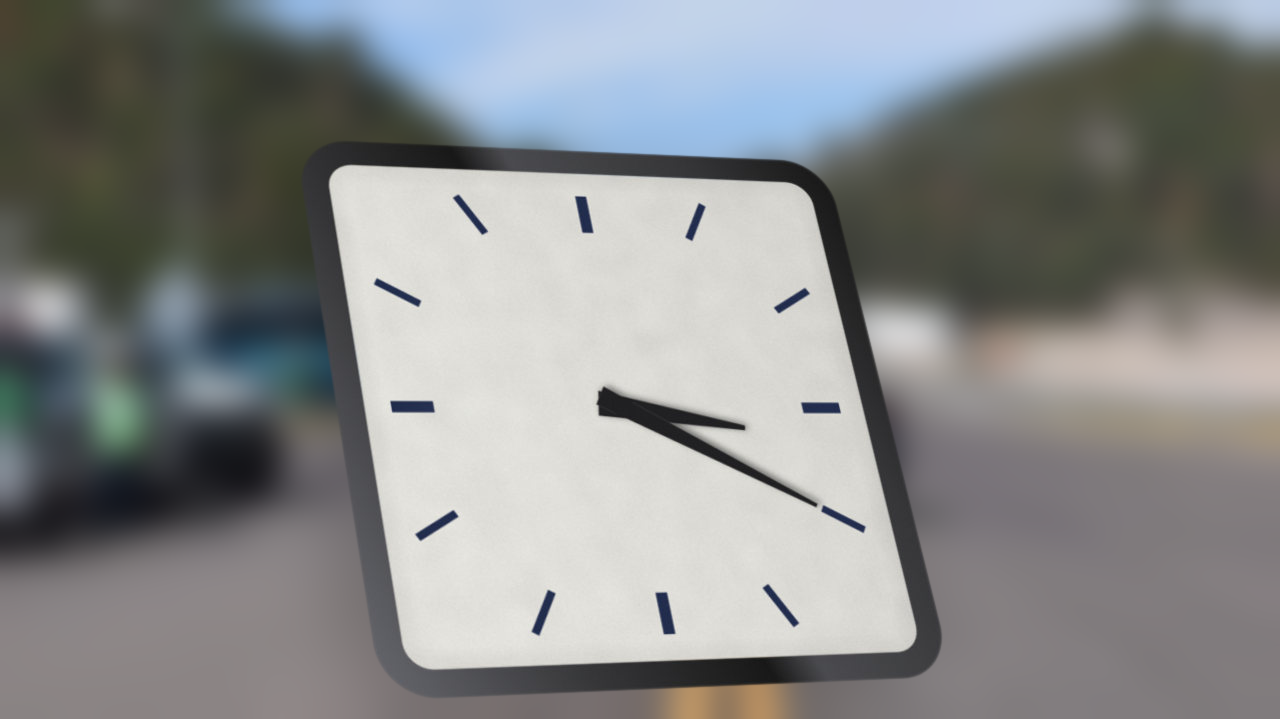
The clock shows 3.20
